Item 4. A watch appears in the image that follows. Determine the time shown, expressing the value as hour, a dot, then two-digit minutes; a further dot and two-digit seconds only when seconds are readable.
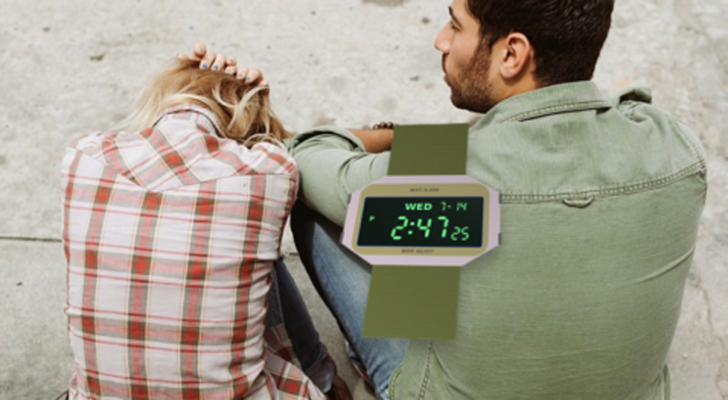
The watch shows 2.47.25
